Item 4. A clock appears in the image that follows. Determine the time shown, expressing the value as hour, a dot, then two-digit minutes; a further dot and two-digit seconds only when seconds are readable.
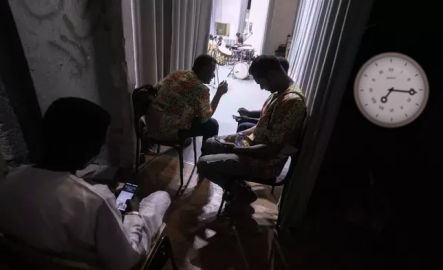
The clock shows 7.16
